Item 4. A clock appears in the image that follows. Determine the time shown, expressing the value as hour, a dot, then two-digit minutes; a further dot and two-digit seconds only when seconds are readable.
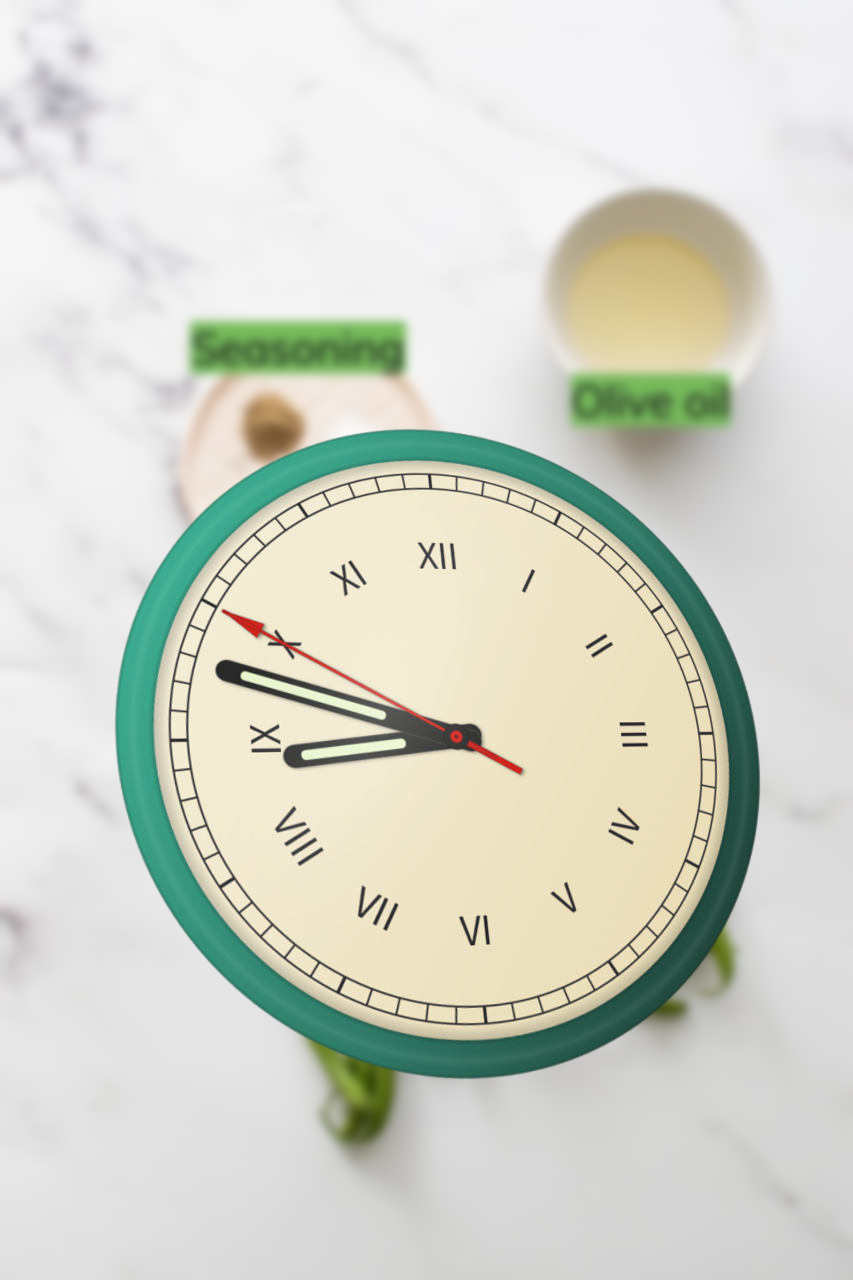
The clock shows 8.47.50
